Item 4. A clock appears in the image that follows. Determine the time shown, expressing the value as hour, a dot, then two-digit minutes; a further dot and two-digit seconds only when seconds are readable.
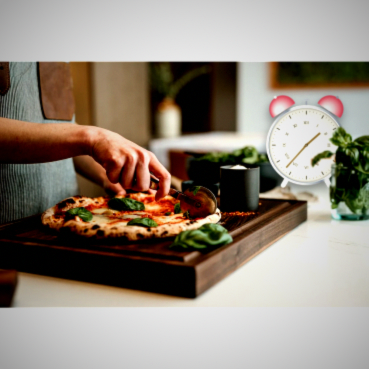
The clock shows 1.37
